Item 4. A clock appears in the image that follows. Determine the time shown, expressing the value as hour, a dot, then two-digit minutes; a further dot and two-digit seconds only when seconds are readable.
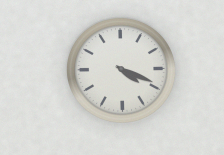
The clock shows 4.19
